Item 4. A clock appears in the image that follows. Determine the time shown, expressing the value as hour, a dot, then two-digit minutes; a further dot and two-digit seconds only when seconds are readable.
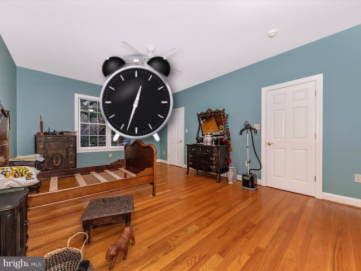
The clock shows 12.33
